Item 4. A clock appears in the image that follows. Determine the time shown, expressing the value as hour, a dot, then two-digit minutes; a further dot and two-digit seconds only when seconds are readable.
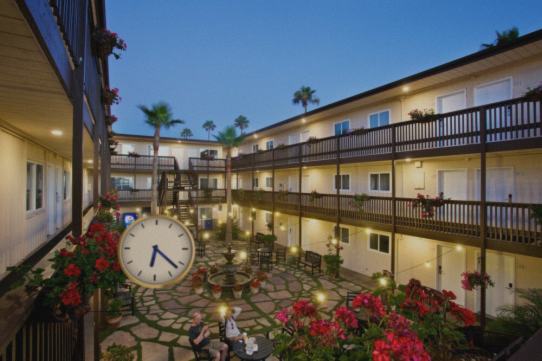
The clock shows 6.22
